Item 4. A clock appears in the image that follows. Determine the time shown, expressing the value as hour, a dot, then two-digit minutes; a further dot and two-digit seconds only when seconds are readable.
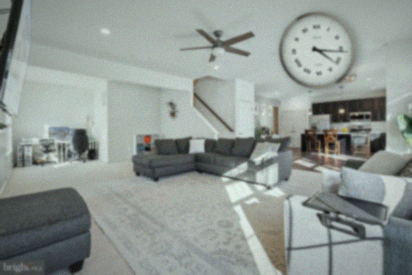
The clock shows 4.16
